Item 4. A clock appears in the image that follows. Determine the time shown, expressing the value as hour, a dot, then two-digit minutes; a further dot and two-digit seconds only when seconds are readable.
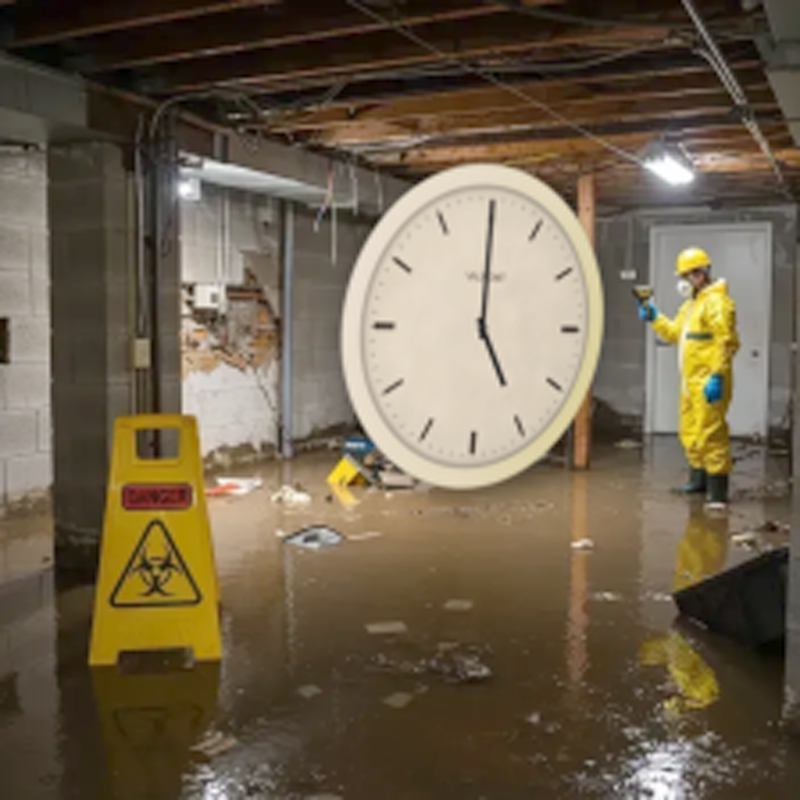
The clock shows 5.00
